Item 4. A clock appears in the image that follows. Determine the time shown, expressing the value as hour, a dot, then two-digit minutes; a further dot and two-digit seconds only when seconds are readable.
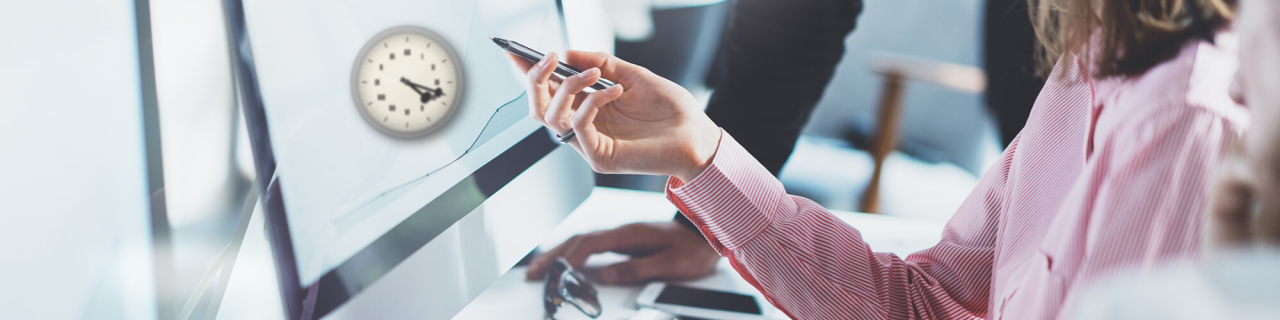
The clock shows 4.18
